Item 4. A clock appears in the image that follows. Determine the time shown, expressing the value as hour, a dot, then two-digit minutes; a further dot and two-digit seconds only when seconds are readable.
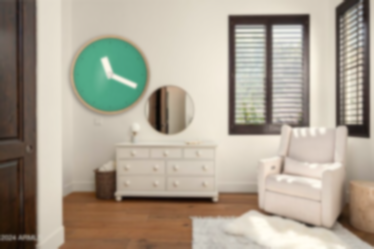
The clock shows 11.19
